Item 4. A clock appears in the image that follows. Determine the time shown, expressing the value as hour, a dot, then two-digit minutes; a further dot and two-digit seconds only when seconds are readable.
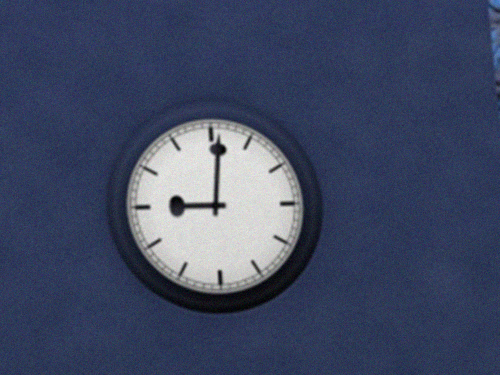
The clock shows 9.01
